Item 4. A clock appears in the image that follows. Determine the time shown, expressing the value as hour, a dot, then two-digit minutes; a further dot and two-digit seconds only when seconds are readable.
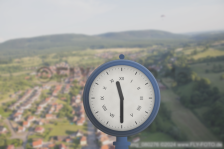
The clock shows 11.30
